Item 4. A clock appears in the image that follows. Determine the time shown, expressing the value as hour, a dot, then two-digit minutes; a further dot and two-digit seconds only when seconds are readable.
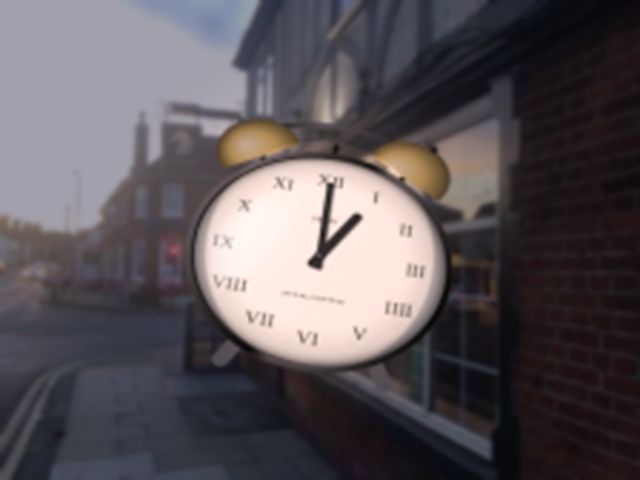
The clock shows 1.00
